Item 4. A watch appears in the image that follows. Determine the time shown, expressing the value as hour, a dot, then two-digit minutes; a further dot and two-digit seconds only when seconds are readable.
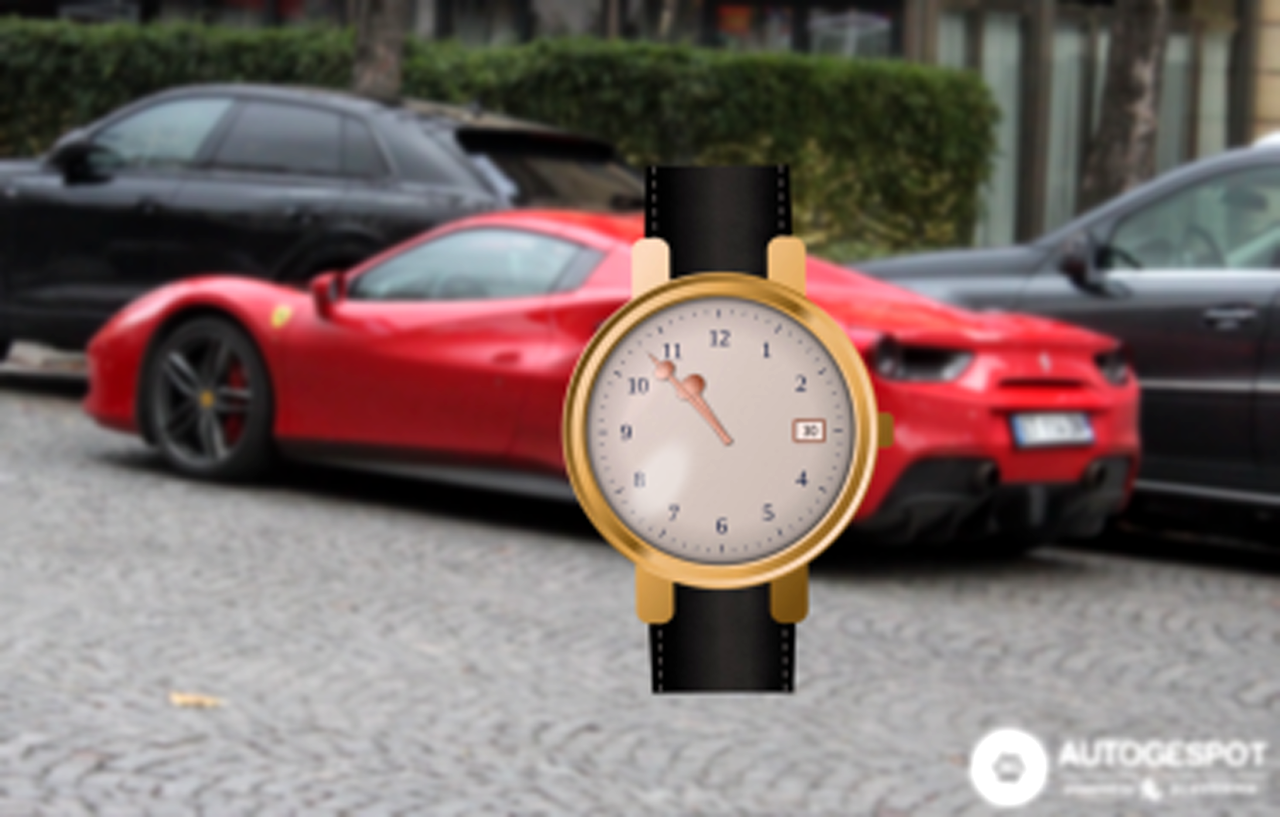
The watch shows 10.53
